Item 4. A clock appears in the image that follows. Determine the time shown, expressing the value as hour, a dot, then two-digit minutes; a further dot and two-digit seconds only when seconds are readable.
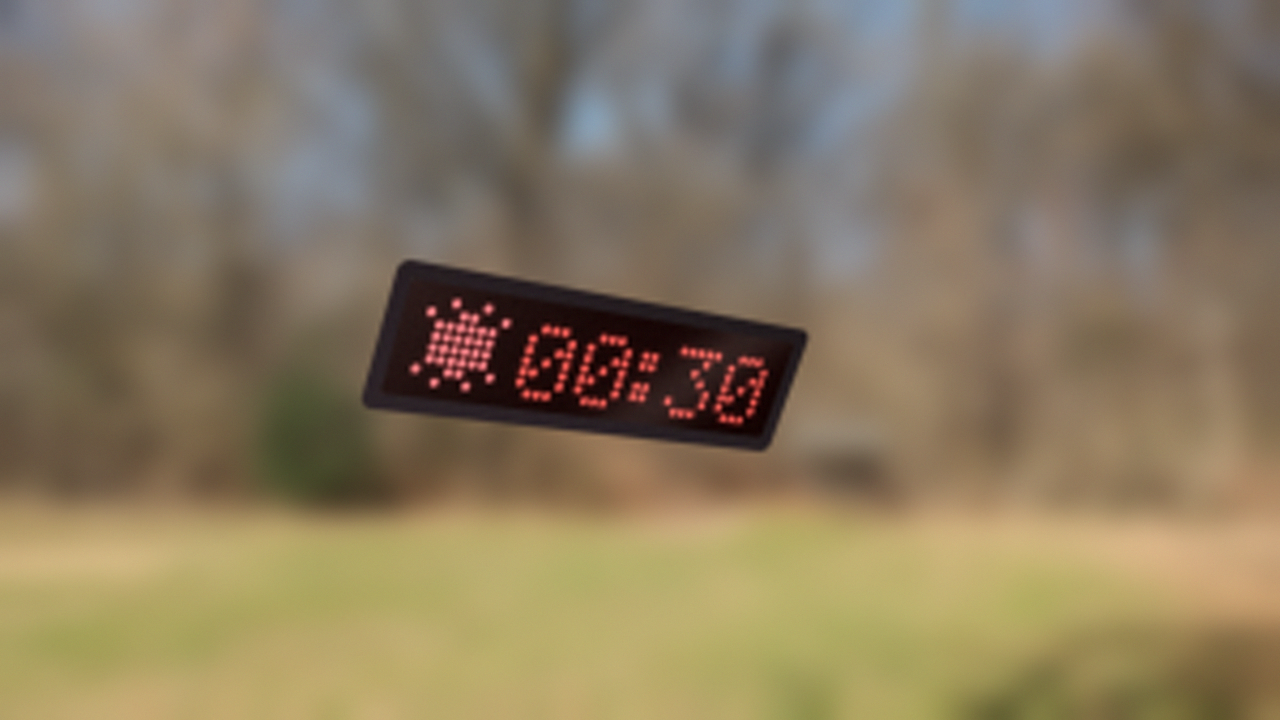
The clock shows 0.30
